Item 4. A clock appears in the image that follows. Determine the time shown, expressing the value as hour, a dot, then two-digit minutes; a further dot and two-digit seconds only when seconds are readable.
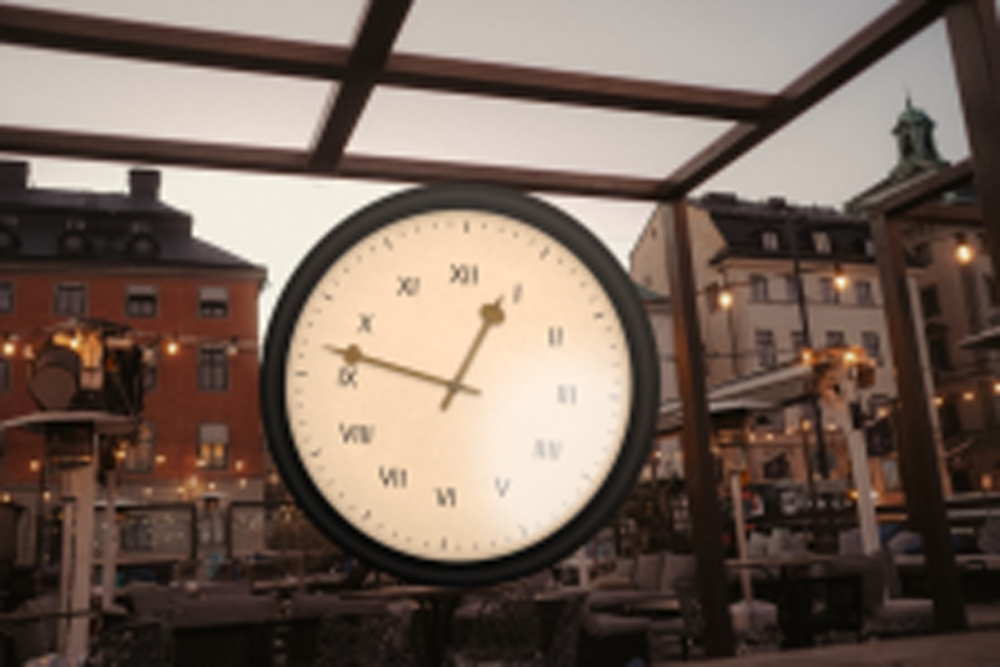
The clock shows 12.47
